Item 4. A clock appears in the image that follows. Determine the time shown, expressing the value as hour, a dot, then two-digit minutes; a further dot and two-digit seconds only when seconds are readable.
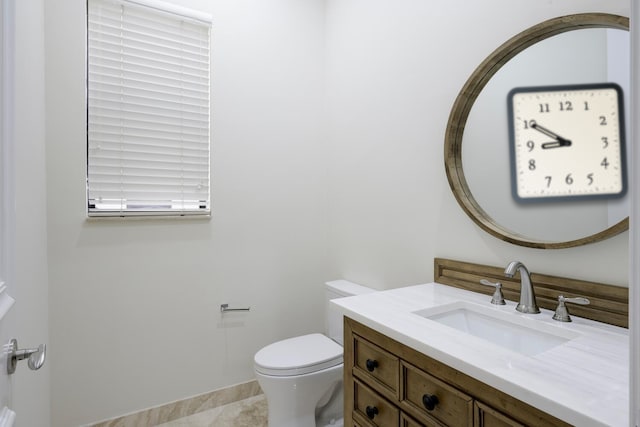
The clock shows 8.50
